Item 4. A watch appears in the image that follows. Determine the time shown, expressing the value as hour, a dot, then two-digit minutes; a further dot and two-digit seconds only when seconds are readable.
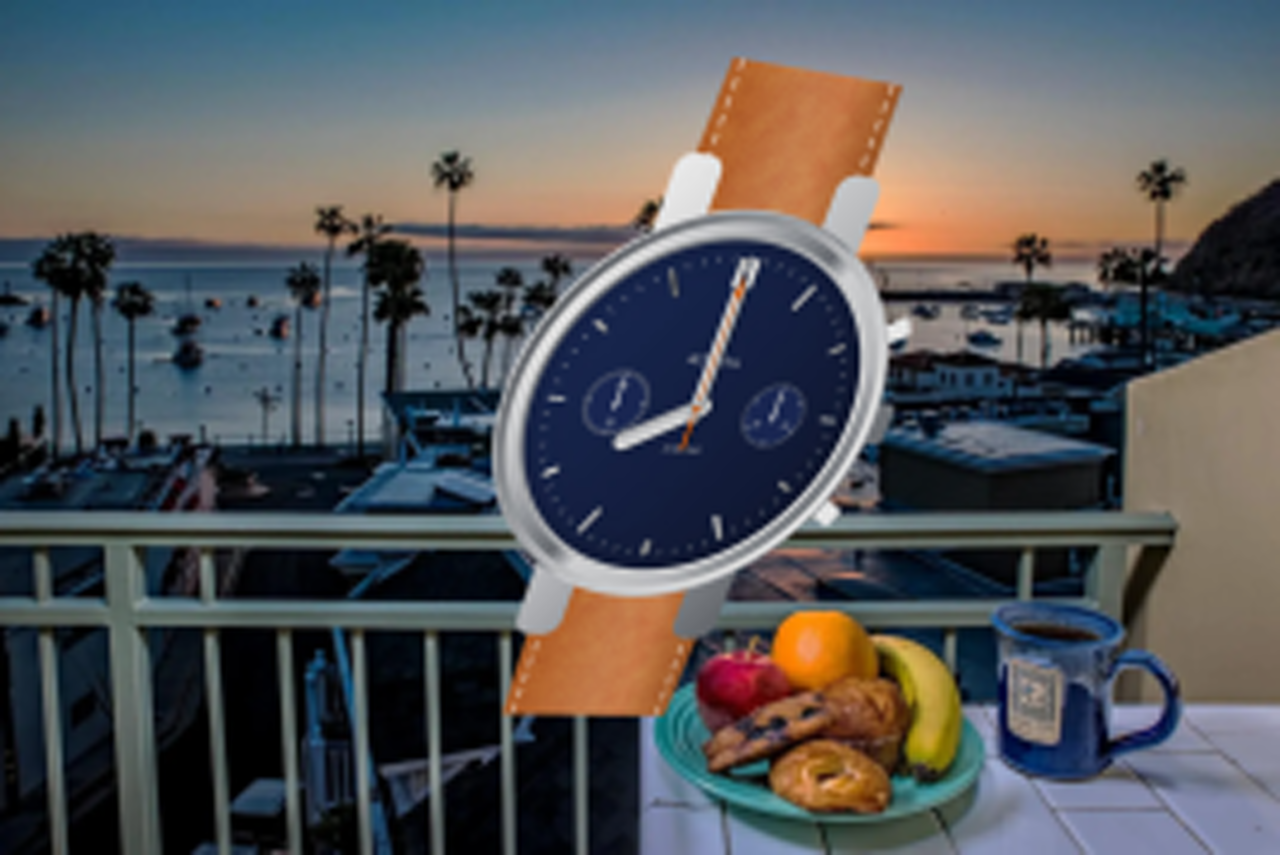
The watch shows 8.00
